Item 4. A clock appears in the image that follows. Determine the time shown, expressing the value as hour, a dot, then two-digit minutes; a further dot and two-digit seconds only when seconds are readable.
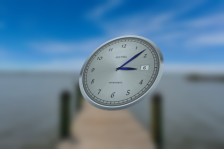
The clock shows 3.08
